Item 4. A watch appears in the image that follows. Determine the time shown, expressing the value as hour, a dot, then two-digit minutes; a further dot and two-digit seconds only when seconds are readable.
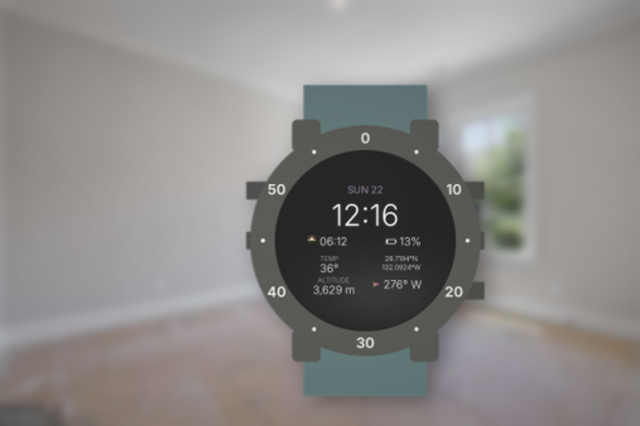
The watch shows 12.16
